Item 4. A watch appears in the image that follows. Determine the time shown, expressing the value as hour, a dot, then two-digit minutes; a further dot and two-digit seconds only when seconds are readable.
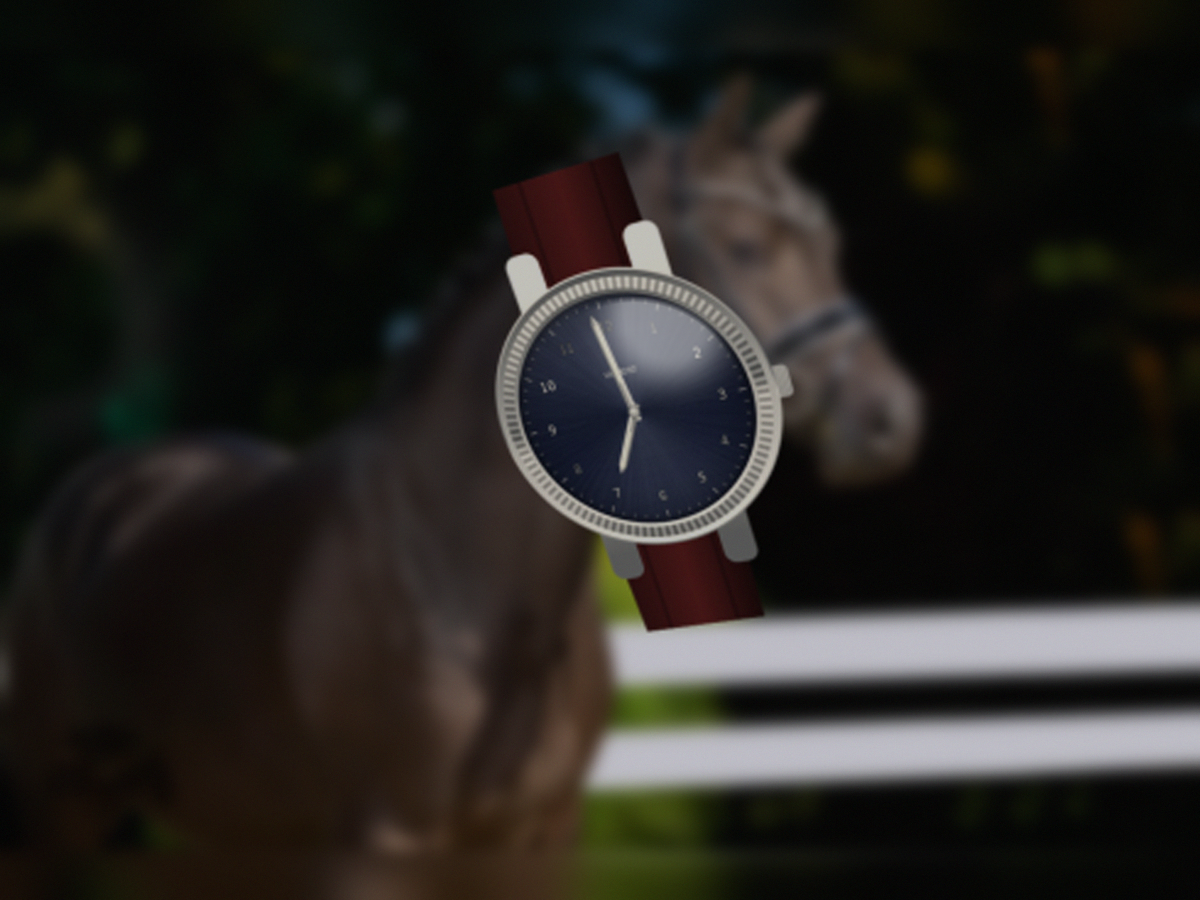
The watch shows 6.59
